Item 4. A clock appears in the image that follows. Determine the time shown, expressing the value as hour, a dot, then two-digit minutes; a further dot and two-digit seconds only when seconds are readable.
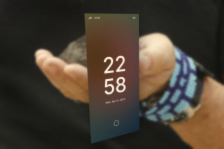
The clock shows 22.58
